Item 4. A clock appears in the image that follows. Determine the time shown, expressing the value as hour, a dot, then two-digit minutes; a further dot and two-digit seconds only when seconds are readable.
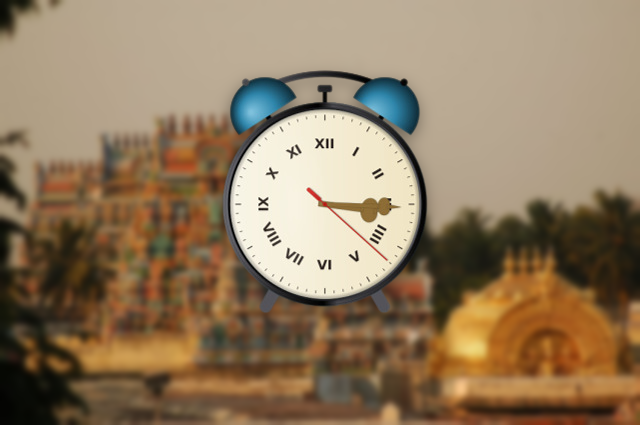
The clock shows 3.15.22
